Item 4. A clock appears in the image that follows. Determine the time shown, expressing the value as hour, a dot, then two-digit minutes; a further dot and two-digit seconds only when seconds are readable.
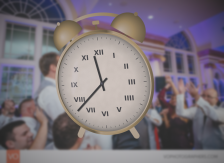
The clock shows 11.38
